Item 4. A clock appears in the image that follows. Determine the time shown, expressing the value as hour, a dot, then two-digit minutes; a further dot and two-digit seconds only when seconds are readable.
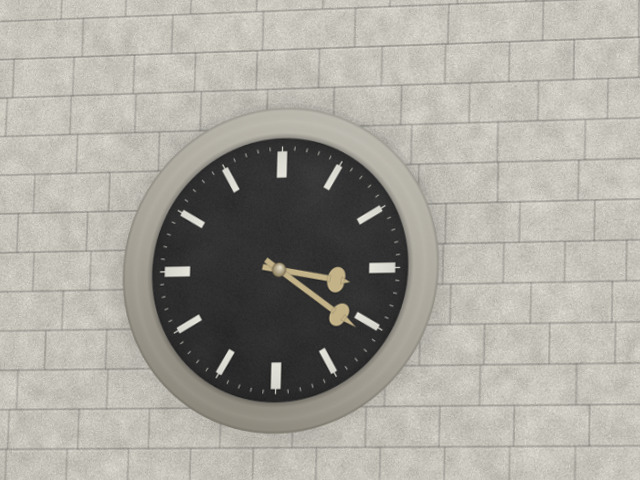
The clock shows 3.21
